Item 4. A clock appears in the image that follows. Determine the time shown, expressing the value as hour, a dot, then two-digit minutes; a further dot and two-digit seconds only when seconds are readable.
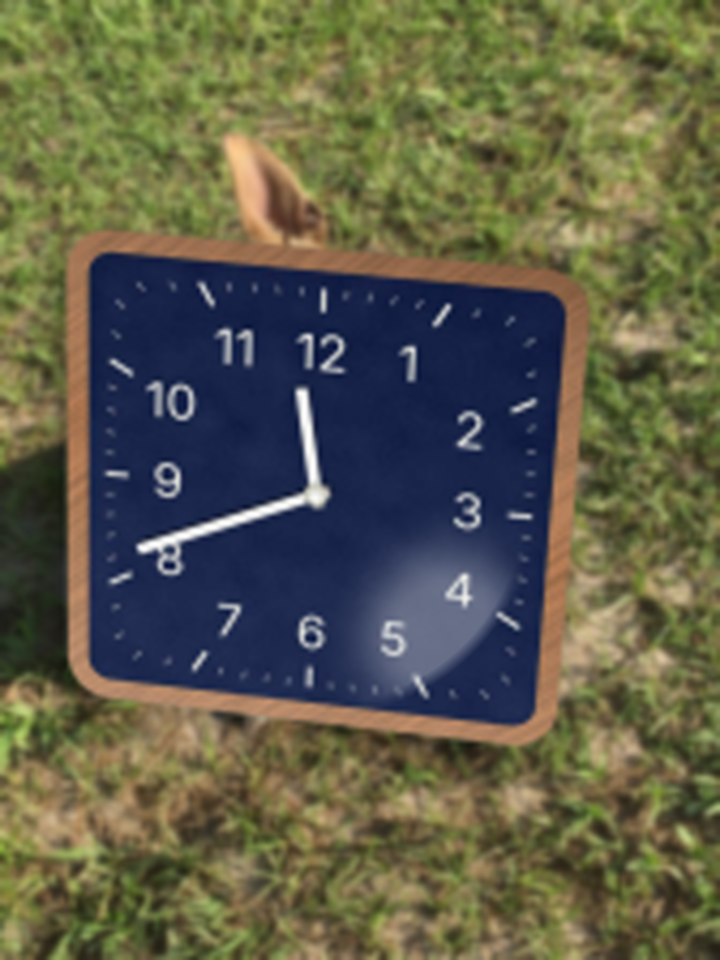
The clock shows 11.41
